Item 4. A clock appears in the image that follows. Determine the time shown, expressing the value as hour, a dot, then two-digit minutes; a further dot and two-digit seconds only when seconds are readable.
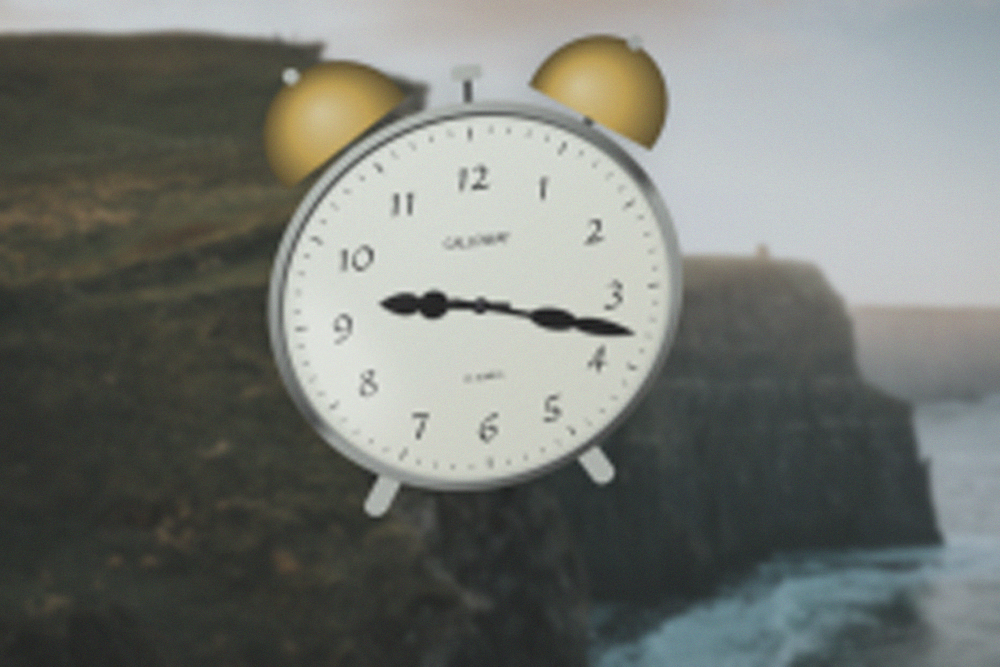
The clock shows 9.18
